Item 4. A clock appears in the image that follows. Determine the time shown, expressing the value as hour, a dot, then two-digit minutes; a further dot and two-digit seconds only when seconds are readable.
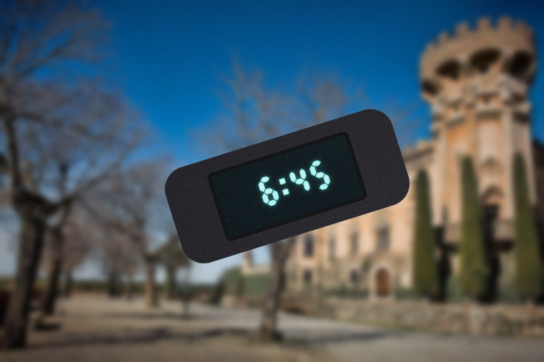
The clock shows 6.45
